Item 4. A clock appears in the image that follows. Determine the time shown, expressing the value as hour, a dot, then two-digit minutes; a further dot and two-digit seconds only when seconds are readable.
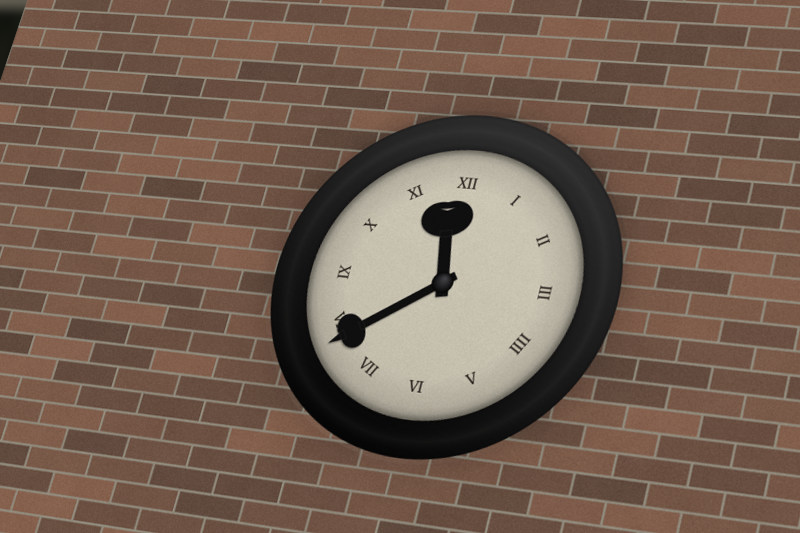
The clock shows 11.39
